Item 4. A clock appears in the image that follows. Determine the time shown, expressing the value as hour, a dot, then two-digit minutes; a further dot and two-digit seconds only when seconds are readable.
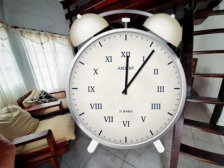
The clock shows 12.06
